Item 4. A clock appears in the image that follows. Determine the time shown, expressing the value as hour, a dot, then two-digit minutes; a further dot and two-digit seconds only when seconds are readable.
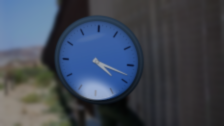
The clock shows 4.18
